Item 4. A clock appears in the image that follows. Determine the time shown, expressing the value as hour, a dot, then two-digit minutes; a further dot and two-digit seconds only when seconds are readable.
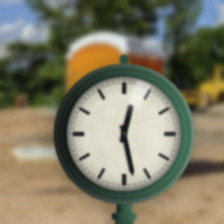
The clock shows 12.28
